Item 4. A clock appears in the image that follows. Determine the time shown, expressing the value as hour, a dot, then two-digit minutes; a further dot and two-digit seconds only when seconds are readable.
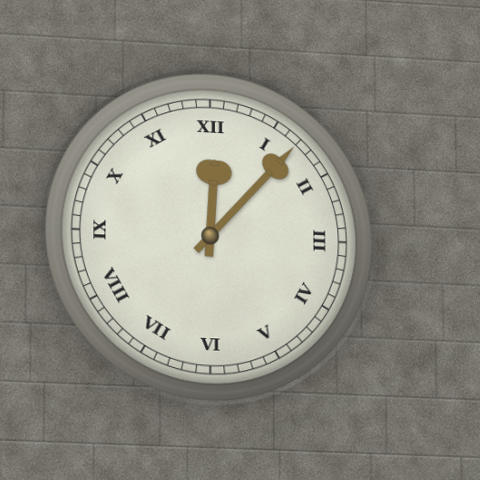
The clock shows 12.07
